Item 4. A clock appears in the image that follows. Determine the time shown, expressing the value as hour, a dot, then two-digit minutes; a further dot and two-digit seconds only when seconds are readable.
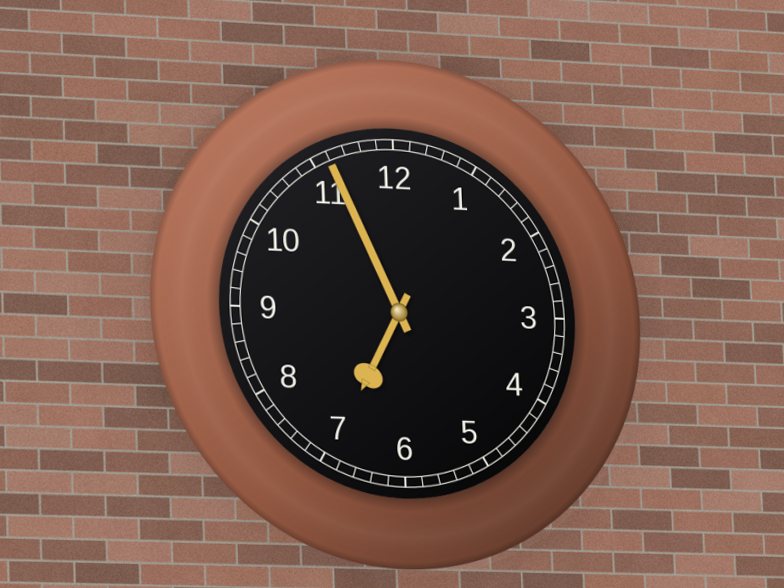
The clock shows 6.56
